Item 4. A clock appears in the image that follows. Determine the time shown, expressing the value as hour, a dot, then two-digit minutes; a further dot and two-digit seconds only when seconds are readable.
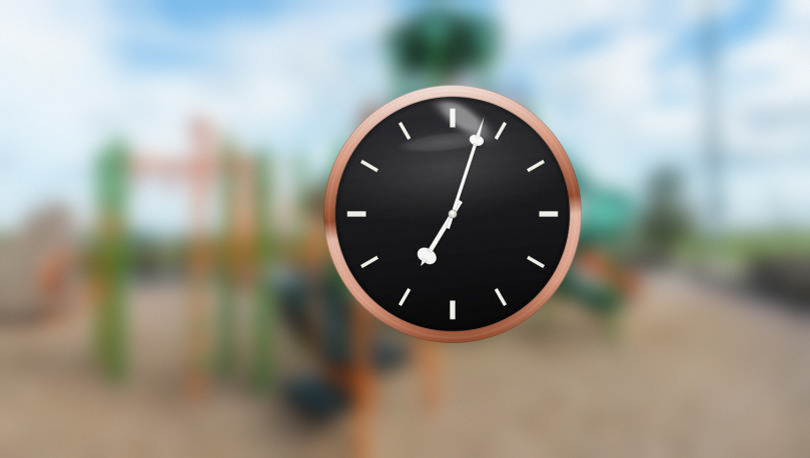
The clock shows 7.03
